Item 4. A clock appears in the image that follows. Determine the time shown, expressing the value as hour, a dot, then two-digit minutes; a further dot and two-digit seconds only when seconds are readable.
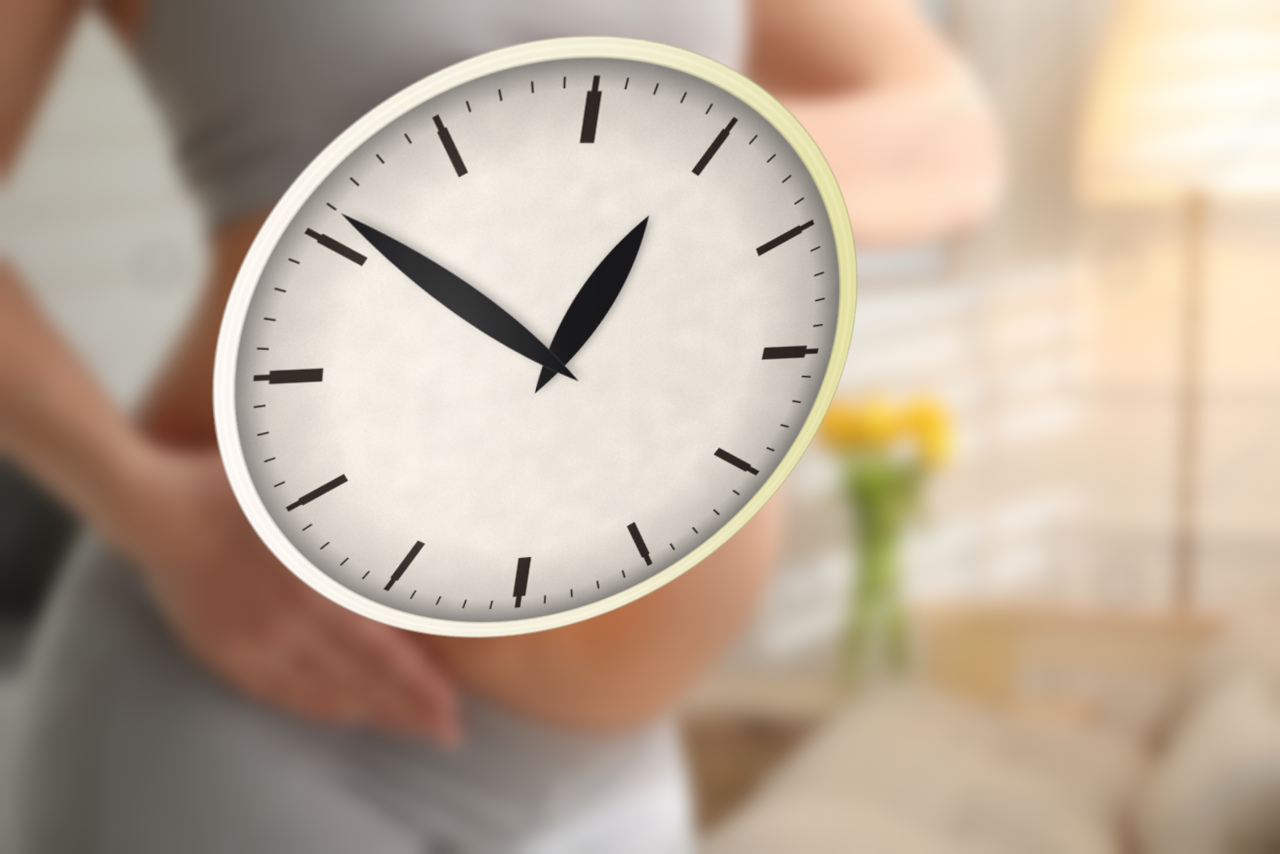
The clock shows 12.51
